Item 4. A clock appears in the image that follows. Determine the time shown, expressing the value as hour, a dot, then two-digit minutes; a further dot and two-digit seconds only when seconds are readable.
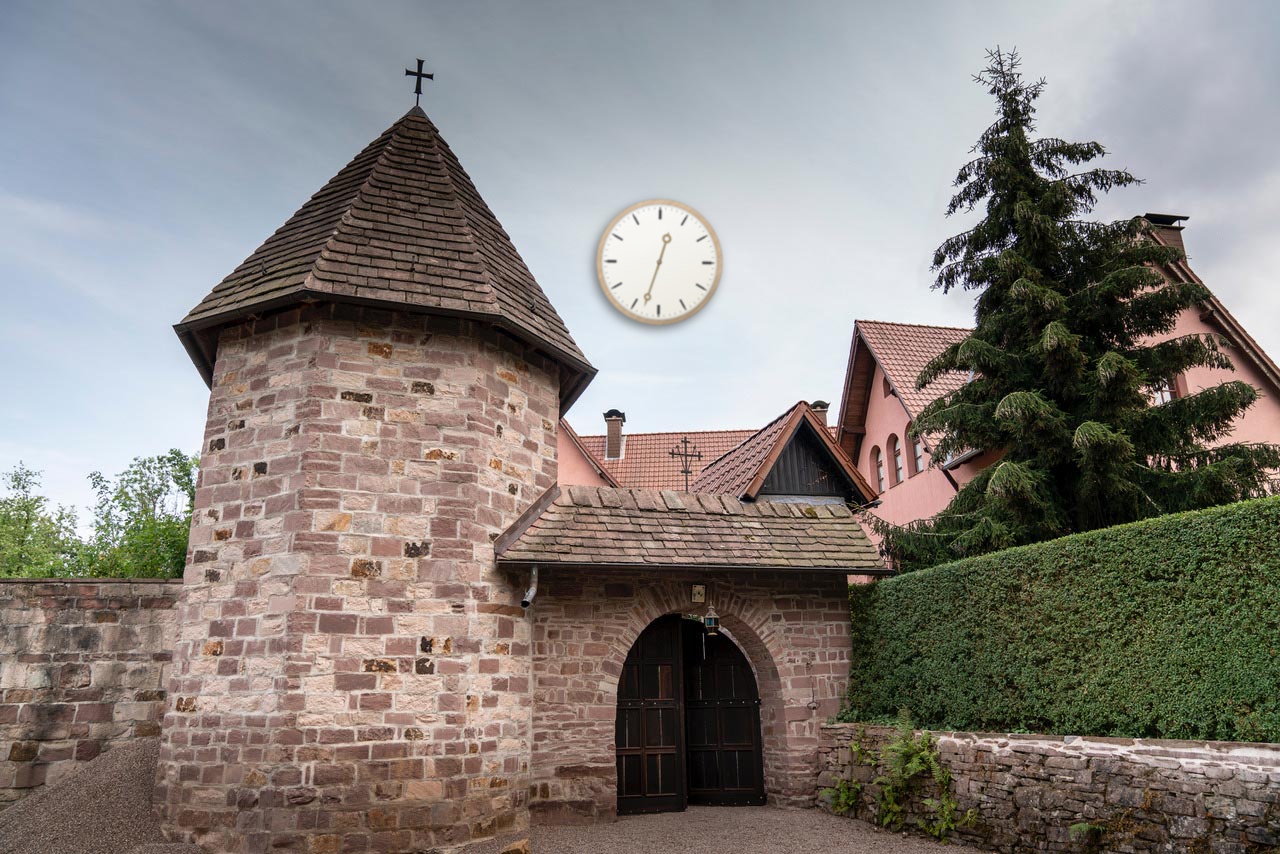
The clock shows 12.33
